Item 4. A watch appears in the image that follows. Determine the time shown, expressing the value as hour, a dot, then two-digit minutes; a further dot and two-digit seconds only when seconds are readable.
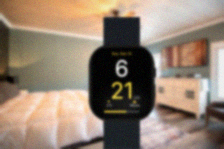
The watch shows 6.21
